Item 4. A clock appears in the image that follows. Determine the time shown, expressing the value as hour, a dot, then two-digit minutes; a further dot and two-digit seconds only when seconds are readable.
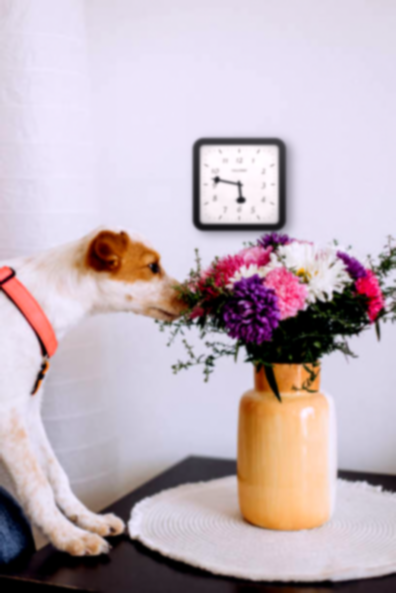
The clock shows 5.47
